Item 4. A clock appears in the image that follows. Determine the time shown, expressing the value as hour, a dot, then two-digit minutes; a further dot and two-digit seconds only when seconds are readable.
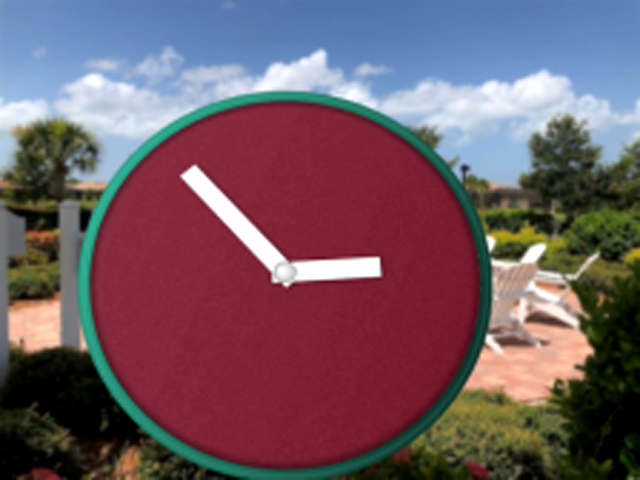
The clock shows 2.53
